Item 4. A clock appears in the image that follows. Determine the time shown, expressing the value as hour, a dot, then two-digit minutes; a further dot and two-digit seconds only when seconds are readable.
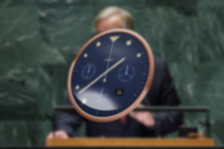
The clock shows 1.38
